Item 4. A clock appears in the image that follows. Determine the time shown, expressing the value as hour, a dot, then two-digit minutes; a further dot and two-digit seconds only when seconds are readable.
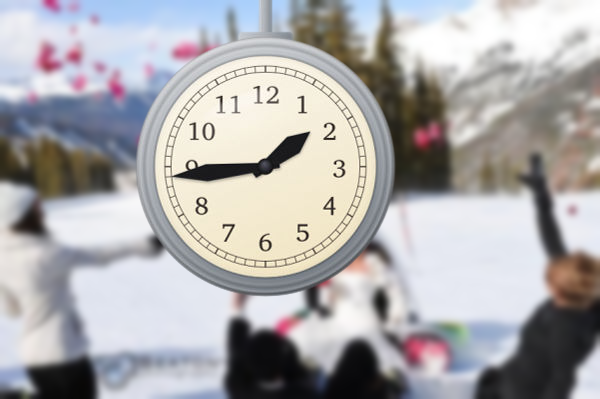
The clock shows 1.44
